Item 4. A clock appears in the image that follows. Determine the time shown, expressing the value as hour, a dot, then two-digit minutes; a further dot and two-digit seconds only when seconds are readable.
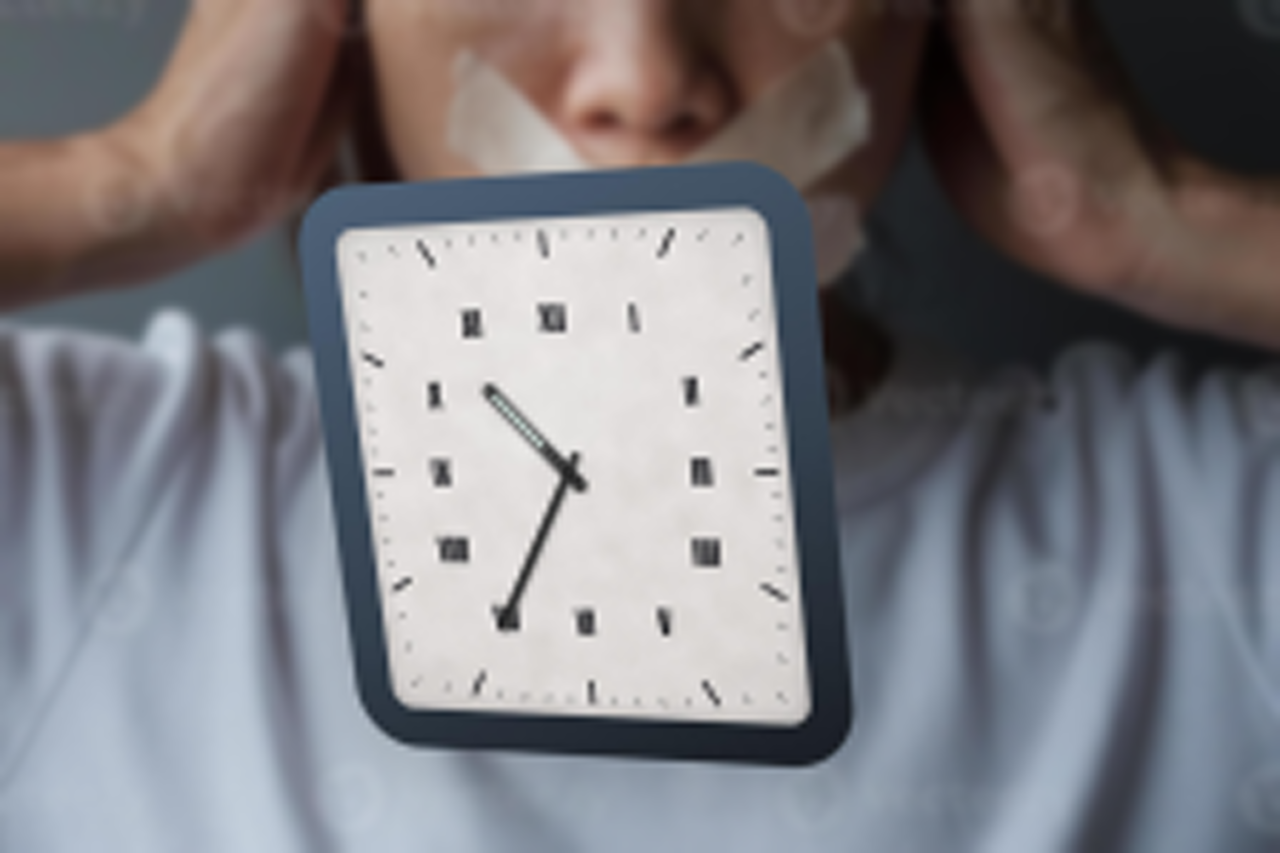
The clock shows 10.35
